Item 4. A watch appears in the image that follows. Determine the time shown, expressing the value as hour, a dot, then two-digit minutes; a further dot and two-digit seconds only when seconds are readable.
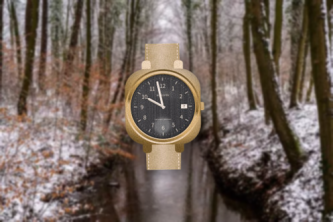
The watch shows 9.58
